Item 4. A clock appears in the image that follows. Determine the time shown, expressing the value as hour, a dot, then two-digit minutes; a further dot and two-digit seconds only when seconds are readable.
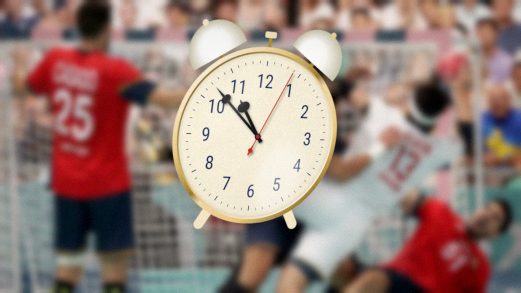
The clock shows 10.52.04
